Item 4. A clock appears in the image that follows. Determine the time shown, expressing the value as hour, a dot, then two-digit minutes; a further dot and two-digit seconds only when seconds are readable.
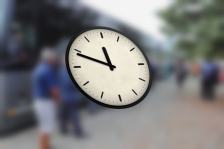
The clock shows 11.49
